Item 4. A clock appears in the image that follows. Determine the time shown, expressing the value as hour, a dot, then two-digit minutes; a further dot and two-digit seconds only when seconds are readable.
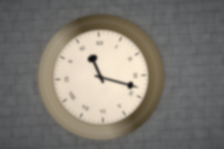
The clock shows 11.18
